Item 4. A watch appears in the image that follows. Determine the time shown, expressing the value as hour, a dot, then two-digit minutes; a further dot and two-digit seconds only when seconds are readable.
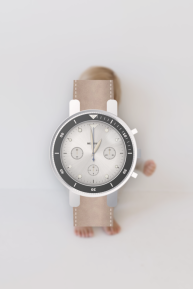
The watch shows 12.59
